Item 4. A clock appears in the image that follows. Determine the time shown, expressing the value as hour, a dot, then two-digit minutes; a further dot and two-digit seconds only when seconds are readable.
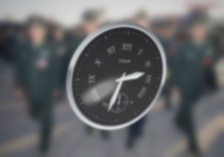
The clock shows 2.33
